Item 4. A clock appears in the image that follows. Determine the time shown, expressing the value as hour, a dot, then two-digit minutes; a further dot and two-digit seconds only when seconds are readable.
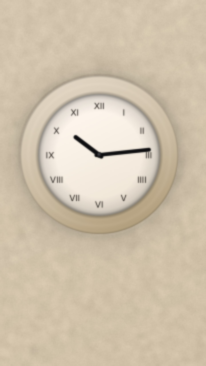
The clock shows 10.14
